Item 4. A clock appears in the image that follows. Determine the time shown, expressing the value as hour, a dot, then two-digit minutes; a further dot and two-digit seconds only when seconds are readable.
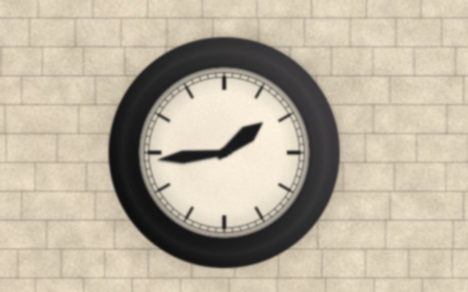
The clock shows 1.44
